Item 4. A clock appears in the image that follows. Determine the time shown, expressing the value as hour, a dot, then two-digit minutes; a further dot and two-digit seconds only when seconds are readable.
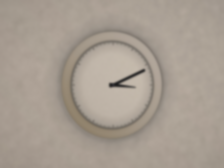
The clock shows 3.11
